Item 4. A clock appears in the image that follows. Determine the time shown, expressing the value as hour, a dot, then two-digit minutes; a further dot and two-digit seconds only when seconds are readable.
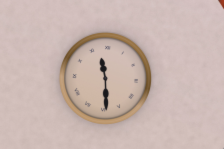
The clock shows 11.29
